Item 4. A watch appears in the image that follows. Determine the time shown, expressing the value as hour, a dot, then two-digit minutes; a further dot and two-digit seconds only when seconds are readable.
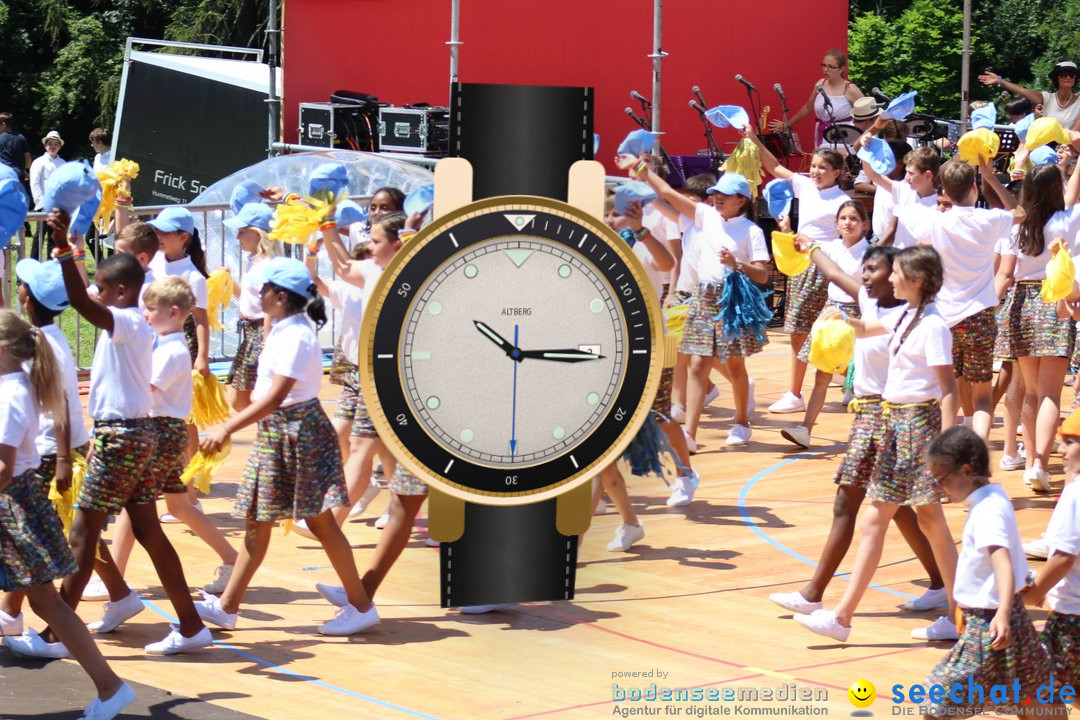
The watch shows 10.15.30
